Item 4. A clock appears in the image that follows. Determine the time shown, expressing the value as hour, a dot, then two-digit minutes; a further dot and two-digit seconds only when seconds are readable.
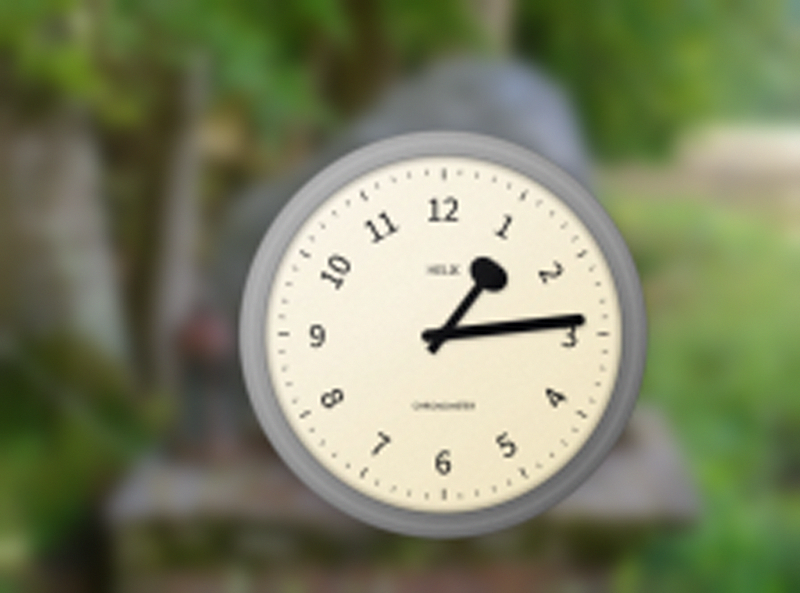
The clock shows 1.14
